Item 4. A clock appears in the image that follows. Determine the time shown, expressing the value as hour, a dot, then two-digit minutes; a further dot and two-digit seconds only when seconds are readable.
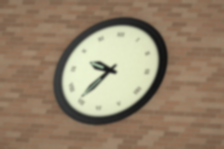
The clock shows 9.36
